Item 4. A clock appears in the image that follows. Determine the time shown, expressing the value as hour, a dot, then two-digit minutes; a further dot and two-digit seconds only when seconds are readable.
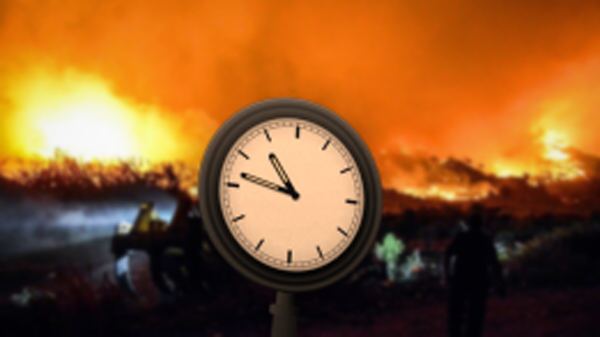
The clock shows 10.47
